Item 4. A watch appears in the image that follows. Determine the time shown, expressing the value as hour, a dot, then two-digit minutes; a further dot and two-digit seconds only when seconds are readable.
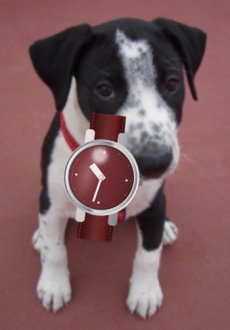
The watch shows 10.32
